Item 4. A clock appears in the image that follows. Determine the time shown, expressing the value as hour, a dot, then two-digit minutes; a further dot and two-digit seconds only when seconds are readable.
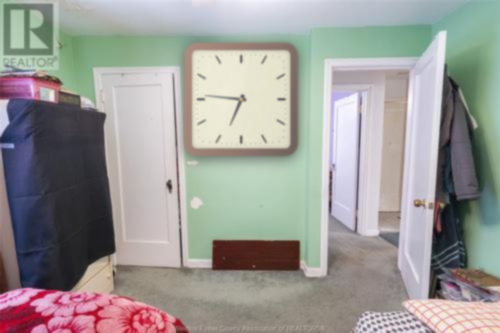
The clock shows 6.46
